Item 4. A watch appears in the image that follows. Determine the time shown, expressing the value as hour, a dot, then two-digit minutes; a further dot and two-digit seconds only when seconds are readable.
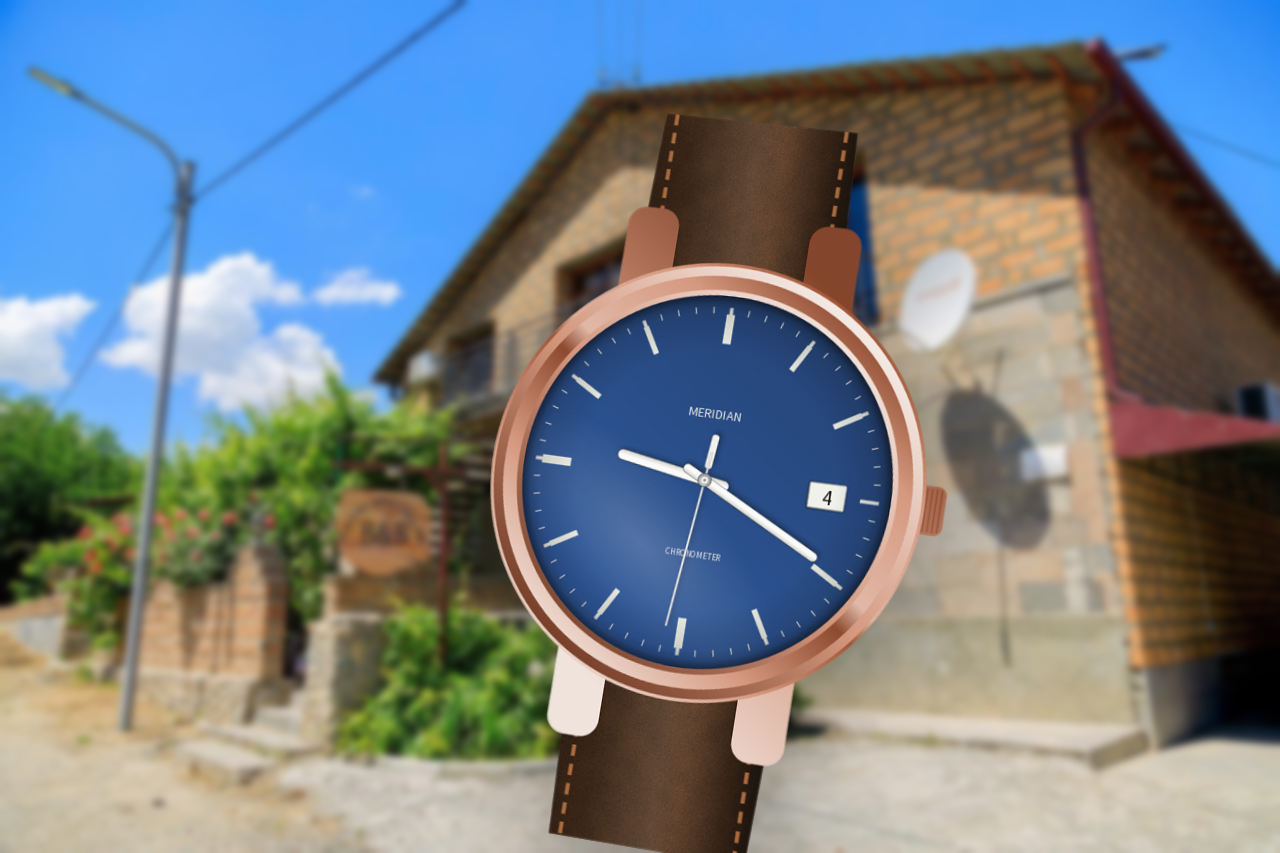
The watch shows 9.19.31
